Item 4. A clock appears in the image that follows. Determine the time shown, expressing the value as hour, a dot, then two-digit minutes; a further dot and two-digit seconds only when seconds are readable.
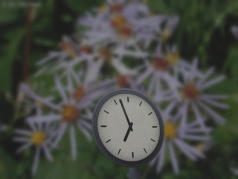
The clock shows 6.57
